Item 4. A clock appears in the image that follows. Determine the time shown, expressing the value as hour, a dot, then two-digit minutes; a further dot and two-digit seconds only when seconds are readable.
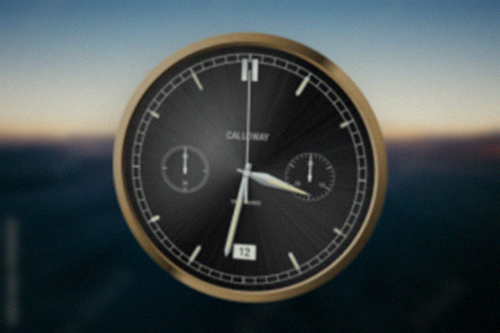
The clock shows 3.32
